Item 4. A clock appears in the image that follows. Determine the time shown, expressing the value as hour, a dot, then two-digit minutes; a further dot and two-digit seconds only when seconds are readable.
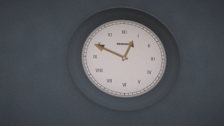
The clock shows 12.49
